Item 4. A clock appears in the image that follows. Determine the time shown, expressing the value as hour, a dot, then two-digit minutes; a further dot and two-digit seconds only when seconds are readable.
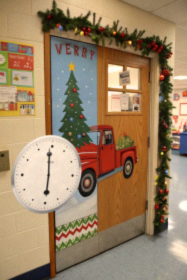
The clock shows 5.59
